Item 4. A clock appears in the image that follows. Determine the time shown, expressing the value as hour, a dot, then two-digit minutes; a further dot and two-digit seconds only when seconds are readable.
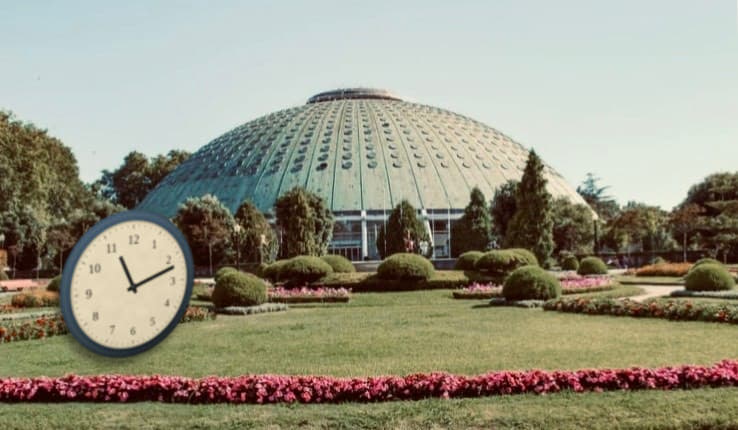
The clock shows 11.12
